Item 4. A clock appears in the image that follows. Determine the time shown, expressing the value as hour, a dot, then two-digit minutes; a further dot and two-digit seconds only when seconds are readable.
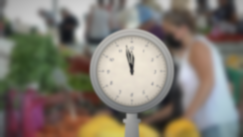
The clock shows 11.58
